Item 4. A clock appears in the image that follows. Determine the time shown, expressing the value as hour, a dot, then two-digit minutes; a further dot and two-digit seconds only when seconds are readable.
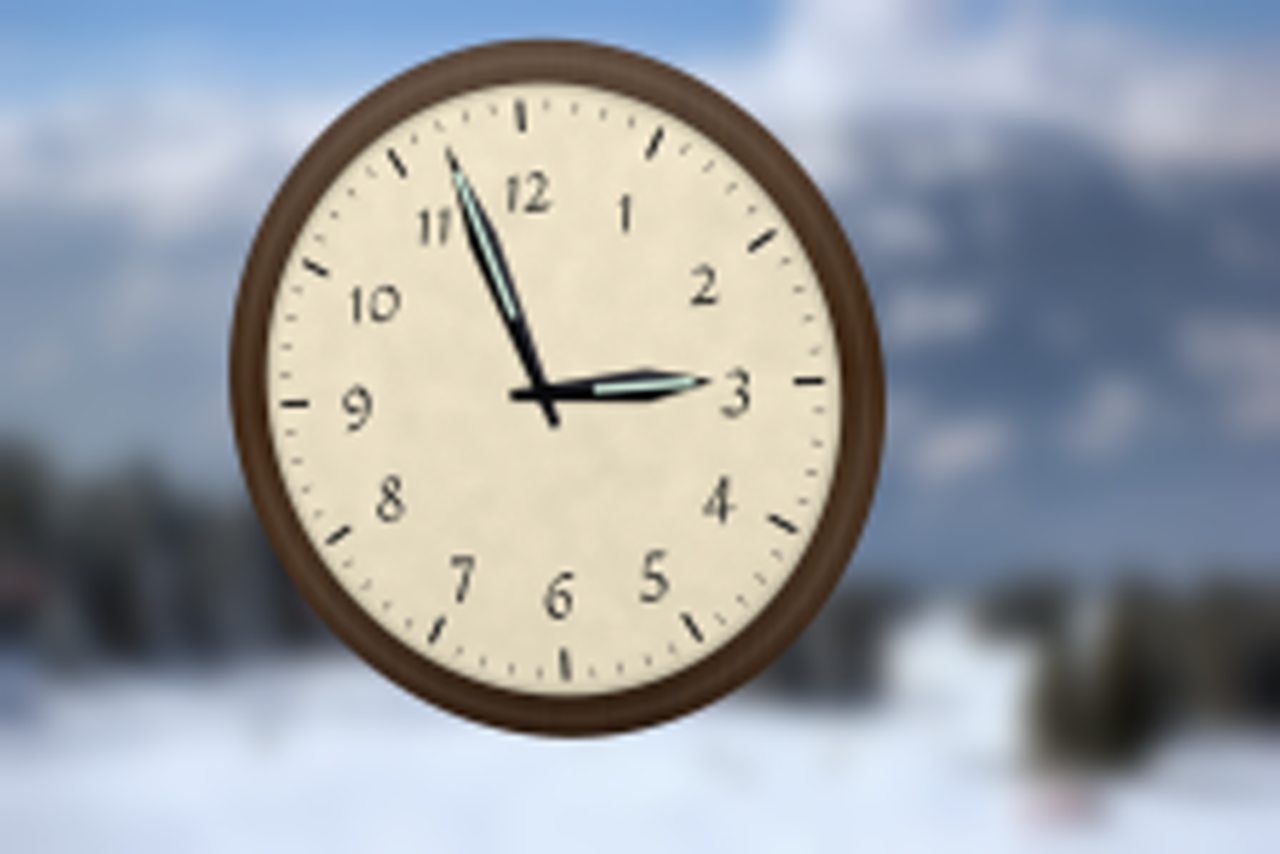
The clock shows 2.57
